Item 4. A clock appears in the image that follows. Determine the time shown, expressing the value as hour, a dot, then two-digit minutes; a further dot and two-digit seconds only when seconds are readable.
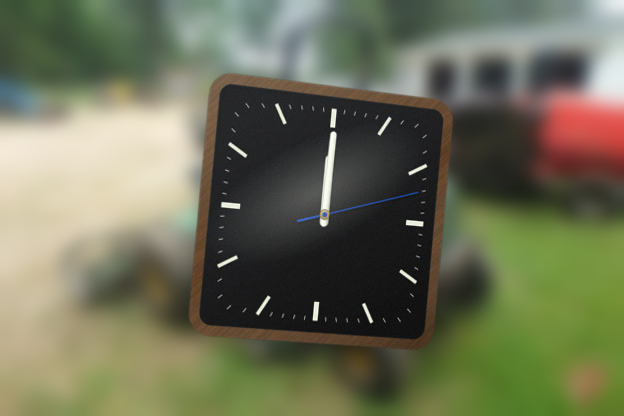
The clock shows 12.00.12
